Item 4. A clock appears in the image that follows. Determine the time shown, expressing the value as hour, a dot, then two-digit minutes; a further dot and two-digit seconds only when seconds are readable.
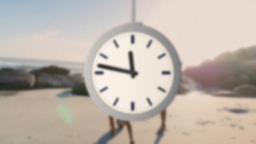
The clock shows 11.47
